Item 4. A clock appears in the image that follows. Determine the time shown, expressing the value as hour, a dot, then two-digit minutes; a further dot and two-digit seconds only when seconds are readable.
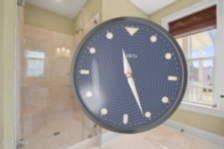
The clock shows 11.26
